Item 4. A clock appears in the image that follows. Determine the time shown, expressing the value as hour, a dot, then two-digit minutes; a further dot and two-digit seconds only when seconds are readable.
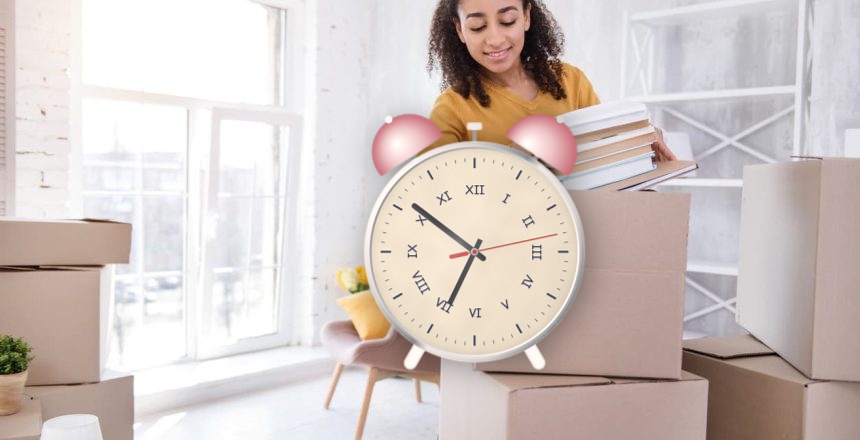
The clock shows 6.51.13
